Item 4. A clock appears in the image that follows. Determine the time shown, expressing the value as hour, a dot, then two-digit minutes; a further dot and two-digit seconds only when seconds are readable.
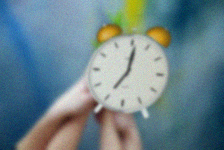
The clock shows 7.01
